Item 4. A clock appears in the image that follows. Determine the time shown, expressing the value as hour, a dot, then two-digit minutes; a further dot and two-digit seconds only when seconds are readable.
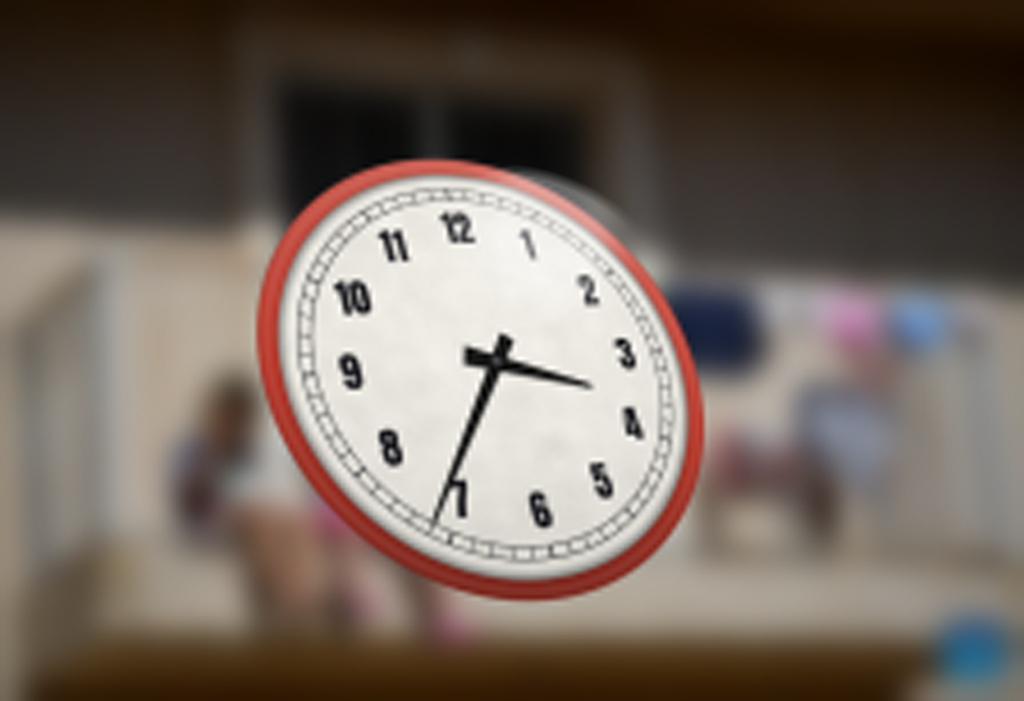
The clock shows 3.36
